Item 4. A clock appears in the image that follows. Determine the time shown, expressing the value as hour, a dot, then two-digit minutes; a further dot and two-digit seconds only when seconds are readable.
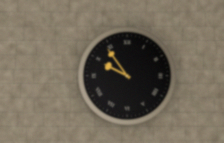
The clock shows 9.54
